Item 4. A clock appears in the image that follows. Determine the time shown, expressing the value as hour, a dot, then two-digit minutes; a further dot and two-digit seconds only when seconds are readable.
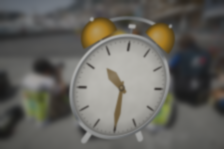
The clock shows 10.30
